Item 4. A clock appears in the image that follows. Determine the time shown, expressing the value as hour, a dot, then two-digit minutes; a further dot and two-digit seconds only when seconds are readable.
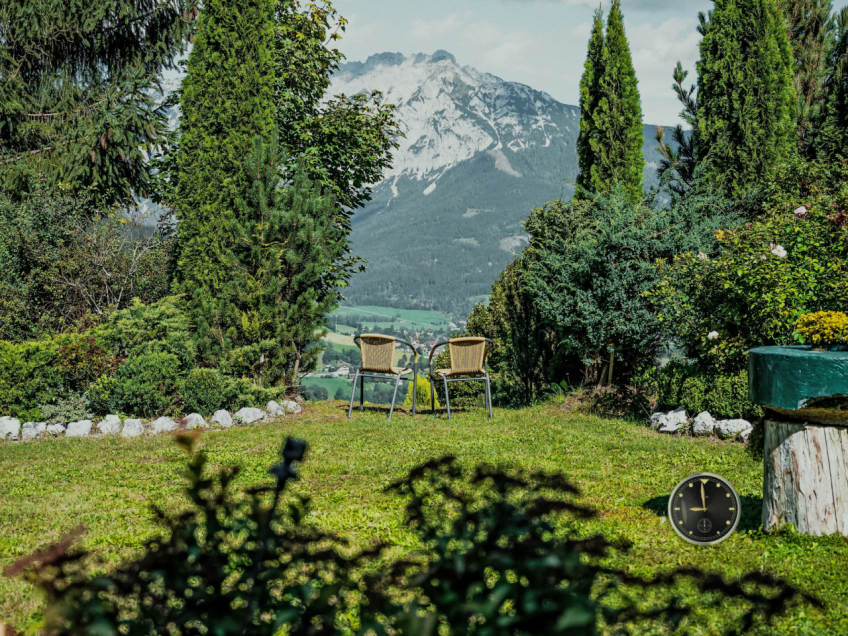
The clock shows 8.59
